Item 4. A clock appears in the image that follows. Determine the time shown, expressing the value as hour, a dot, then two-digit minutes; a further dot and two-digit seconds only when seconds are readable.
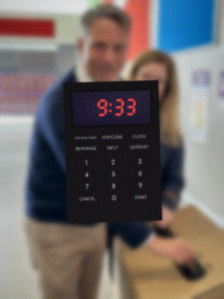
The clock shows 9.33
